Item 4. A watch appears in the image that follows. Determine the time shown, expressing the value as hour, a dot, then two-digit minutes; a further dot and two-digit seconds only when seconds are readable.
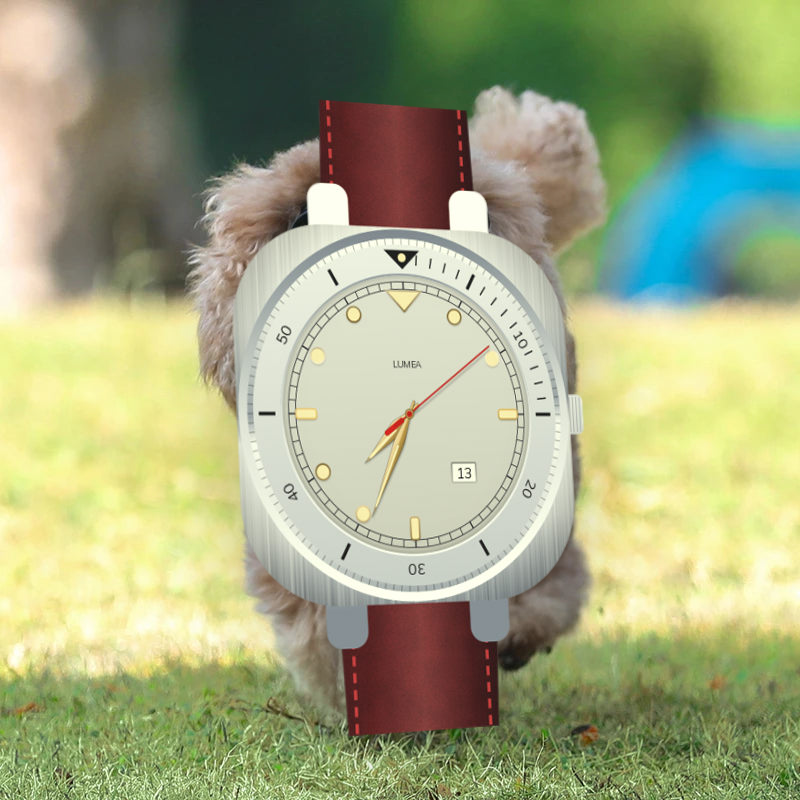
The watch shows 7.34.09
